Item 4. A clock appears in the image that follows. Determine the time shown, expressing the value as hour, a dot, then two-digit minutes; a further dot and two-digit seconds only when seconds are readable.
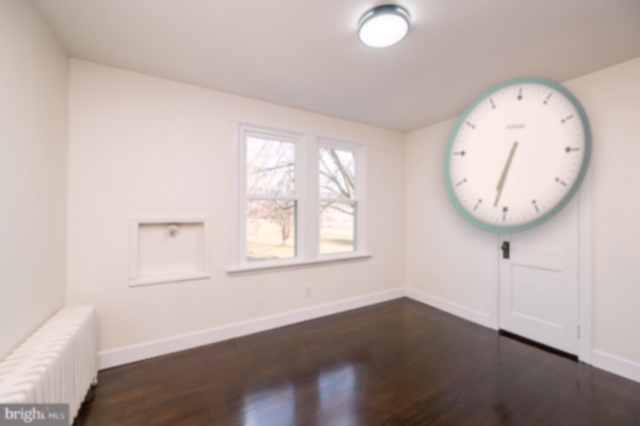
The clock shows 6.32
